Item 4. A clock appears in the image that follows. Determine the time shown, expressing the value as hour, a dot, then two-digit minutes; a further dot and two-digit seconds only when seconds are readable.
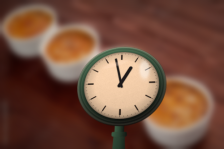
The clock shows 12.58
